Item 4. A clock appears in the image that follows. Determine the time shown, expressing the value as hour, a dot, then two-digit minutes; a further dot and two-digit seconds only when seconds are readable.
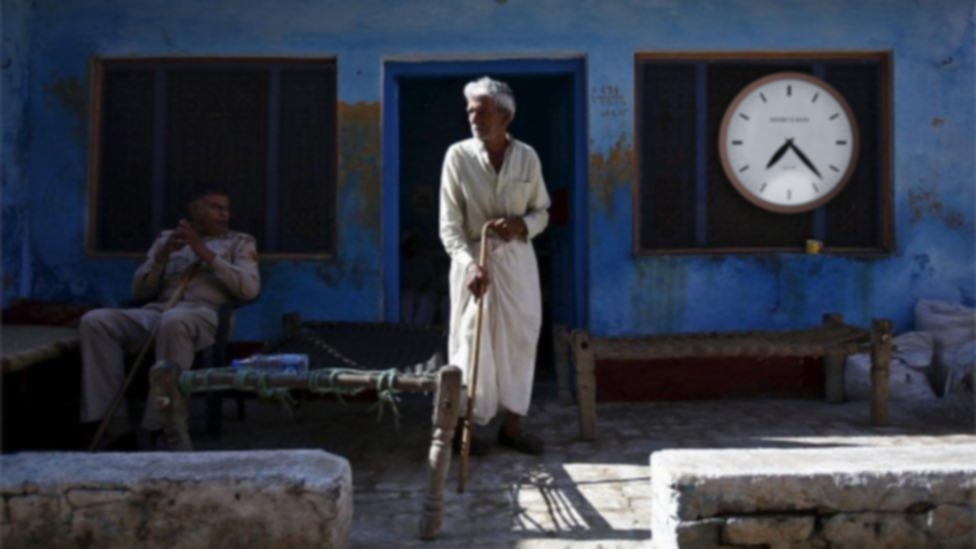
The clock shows 7.23
